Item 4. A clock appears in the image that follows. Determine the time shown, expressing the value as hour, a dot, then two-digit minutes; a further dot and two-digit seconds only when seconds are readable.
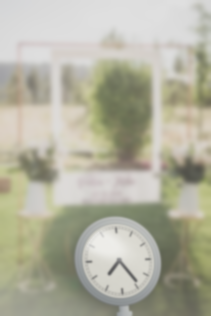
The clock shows 7.24
